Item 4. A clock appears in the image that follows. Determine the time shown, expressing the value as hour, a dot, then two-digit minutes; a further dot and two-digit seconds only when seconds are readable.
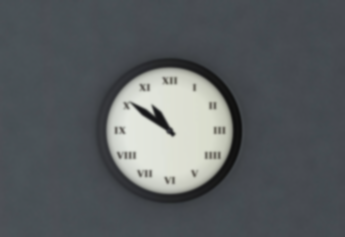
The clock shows 10.51
